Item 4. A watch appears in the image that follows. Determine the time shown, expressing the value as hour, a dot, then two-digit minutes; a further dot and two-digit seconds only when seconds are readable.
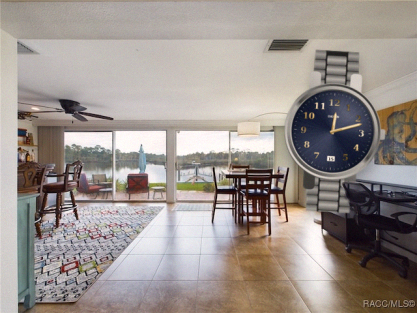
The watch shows 12.12
